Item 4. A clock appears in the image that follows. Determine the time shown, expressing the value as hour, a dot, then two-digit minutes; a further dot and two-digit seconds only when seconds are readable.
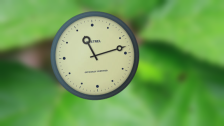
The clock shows 11.13
